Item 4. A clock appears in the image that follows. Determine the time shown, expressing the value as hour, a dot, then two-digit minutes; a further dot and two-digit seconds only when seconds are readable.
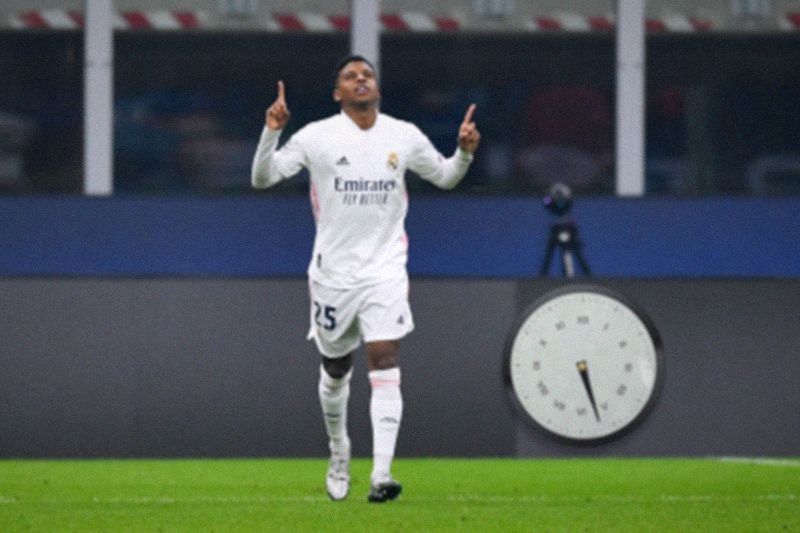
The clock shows 5.27
